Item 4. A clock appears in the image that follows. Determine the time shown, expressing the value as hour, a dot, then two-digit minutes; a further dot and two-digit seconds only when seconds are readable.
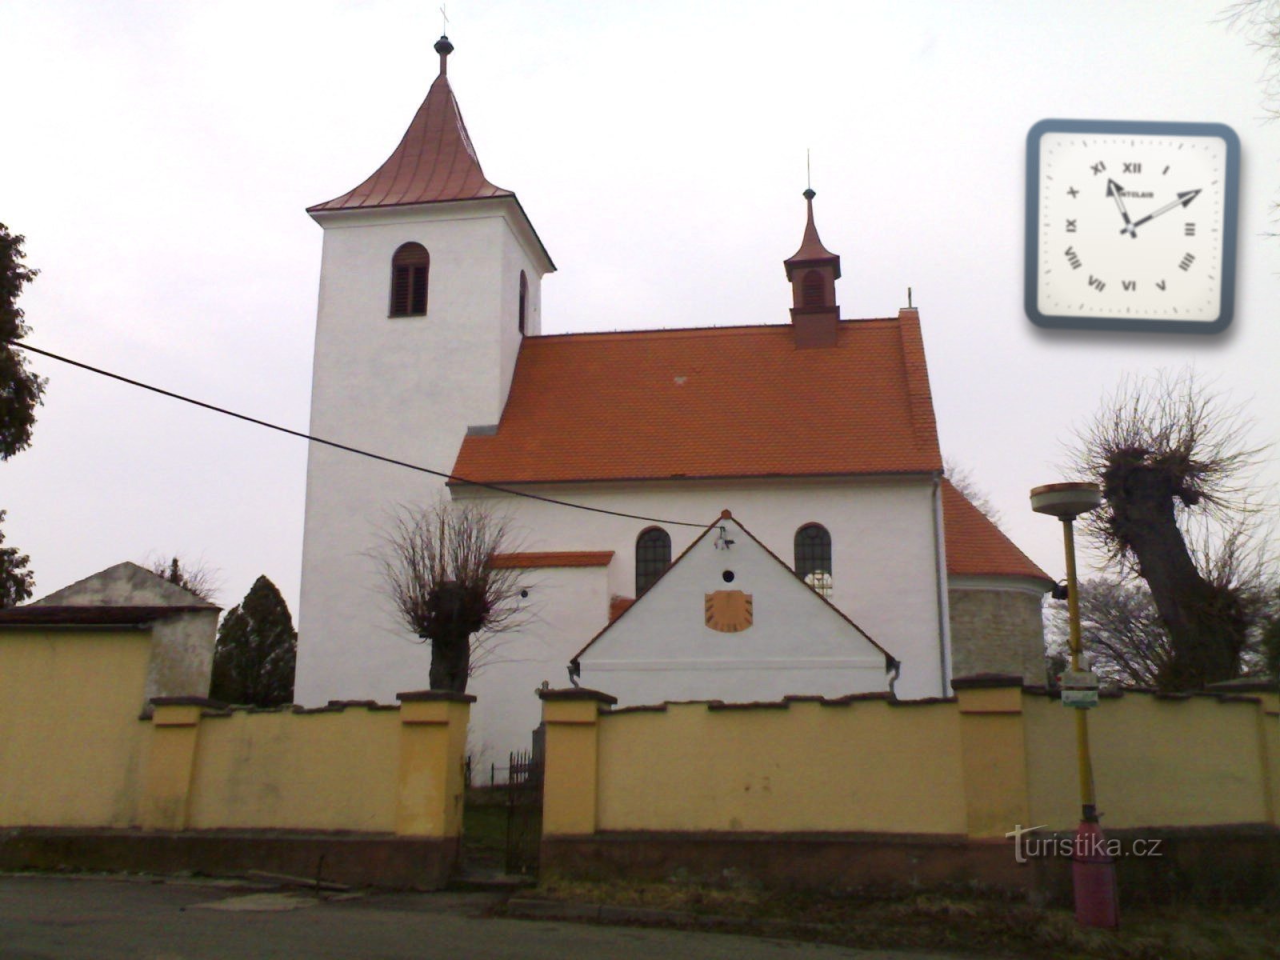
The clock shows 11.10
